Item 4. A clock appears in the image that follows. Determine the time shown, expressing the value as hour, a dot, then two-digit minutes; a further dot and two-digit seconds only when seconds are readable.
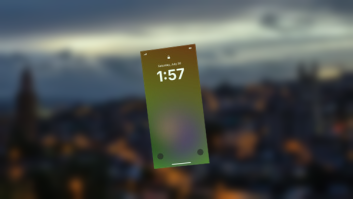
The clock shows 1.57
